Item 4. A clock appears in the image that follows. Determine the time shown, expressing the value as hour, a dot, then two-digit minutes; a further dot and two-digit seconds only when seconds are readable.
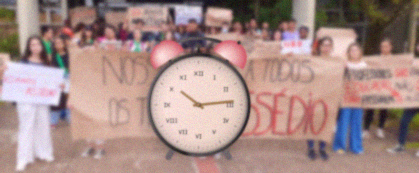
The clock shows 10.14
